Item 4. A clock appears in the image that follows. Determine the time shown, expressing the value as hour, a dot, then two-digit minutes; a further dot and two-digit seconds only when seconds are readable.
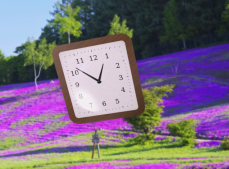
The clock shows 12.52
